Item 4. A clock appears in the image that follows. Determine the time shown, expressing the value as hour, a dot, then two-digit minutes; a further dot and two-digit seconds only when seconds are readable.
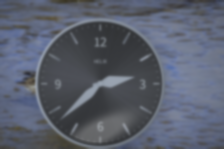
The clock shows 2.38
